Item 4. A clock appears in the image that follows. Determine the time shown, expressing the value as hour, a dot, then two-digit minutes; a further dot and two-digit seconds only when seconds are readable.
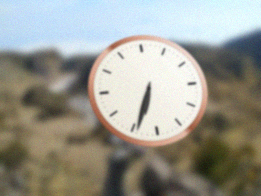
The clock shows 6.34
